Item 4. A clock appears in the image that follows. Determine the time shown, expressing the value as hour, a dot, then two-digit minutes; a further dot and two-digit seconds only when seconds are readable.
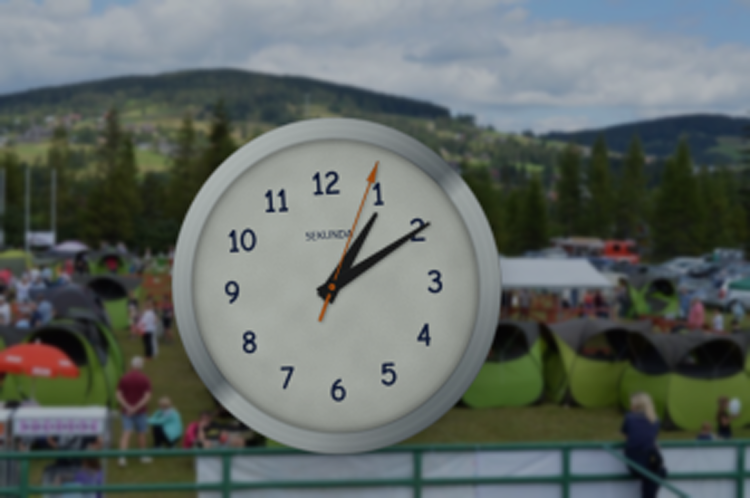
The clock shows 1.10.04
